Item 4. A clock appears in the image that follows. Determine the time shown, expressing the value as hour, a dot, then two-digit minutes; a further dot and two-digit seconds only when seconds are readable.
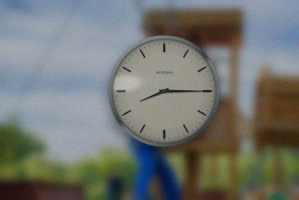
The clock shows 8.15
